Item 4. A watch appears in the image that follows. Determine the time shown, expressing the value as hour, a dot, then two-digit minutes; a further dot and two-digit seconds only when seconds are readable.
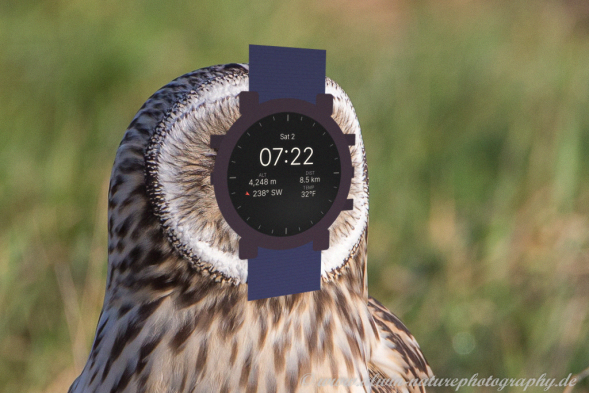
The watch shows 7.22
